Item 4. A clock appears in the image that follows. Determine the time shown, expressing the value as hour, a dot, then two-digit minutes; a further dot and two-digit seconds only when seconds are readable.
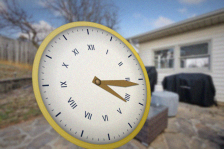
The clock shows 4.16
